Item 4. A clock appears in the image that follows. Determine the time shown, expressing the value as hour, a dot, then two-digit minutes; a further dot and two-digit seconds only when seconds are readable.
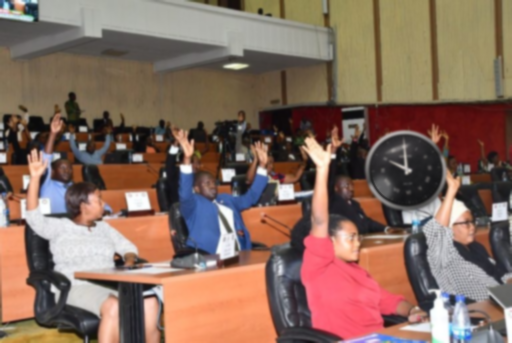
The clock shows 10.00
